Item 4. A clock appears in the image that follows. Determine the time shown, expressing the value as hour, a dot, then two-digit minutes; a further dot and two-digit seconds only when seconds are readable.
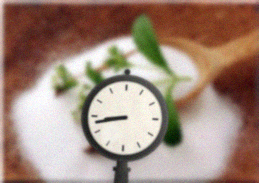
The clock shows 8.43
